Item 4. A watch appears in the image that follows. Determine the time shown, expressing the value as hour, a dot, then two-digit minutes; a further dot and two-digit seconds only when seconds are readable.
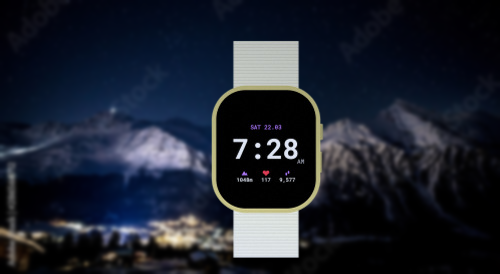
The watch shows 7.28
